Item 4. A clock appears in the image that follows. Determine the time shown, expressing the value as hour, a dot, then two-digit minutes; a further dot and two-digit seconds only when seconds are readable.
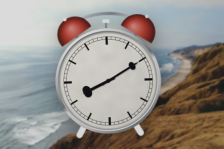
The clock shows 8.10
